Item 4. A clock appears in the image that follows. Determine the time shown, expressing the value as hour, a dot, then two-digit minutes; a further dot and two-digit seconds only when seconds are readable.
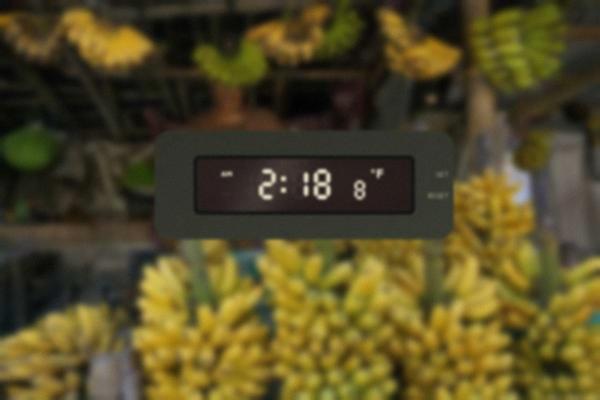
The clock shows 2.18
